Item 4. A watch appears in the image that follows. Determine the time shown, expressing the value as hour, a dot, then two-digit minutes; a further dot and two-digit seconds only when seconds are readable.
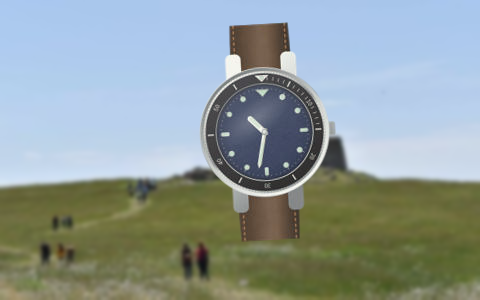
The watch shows 10.32
